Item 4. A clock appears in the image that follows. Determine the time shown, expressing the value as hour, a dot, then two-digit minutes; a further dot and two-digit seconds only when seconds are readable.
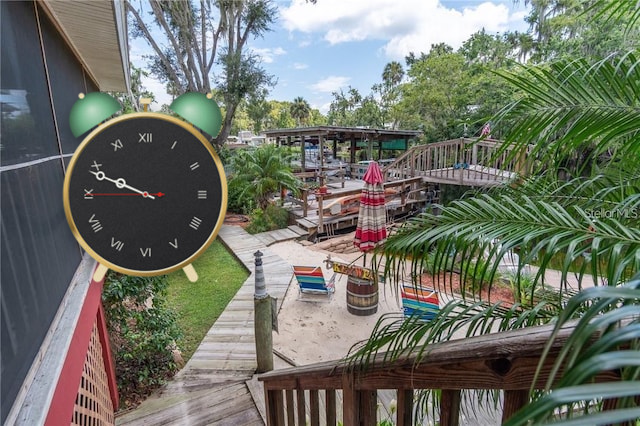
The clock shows 9.48.45
